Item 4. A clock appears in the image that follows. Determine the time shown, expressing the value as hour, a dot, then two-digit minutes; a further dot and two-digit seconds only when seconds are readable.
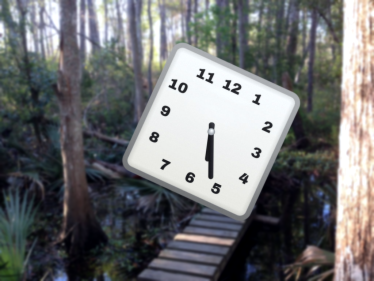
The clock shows 5.26
